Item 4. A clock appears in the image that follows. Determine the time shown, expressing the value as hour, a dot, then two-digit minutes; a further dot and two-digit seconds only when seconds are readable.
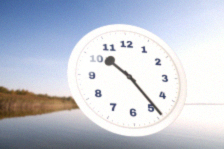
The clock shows 10.24
